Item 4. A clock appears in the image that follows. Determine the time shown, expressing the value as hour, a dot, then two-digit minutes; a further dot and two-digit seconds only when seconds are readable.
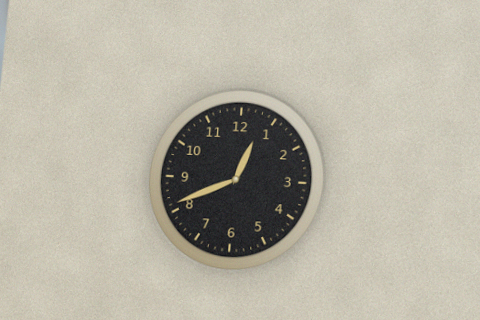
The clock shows 12.41
